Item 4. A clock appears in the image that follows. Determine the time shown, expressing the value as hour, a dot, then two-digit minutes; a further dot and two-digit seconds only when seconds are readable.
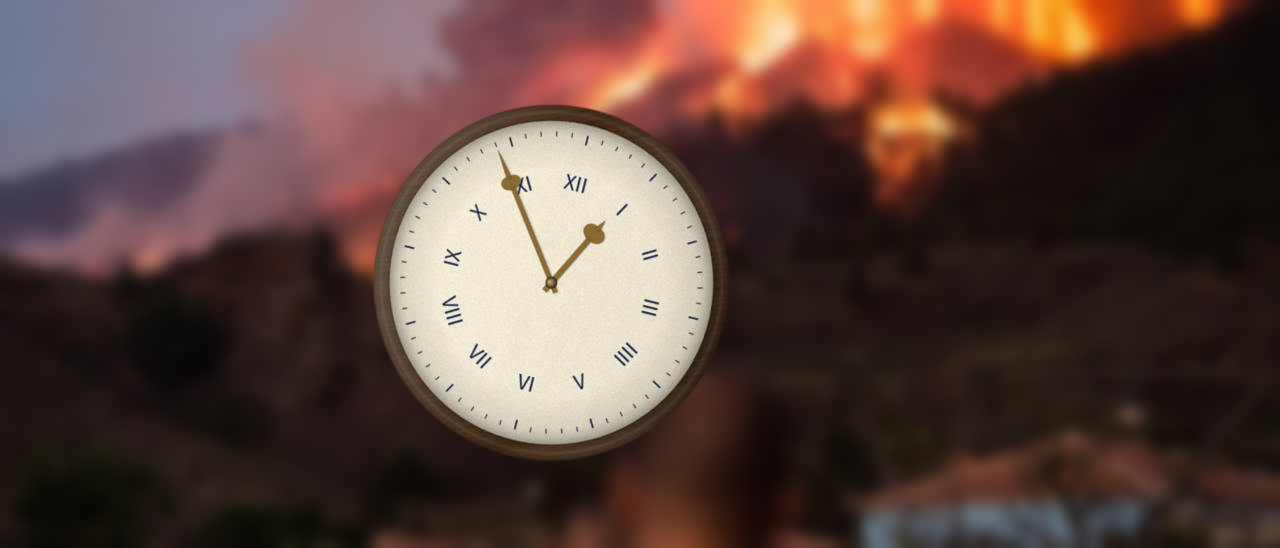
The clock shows 12.54
